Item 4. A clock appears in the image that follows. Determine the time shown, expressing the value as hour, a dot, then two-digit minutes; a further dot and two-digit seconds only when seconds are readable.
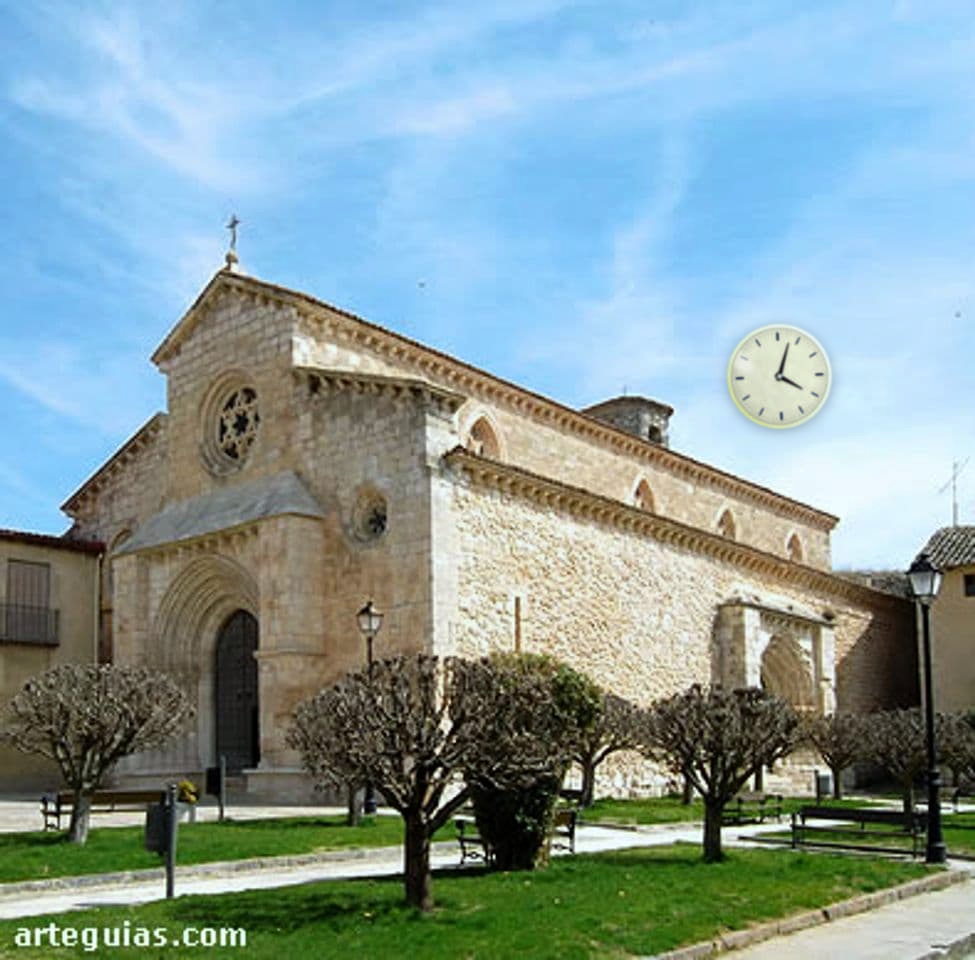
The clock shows 4.03
